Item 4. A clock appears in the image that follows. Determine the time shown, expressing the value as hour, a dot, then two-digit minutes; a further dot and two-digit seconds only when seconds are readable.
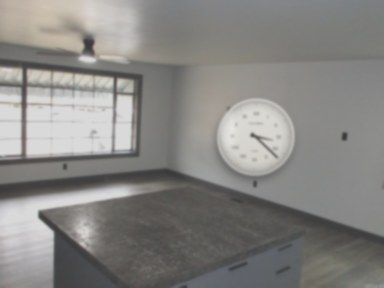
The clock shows 3.22
